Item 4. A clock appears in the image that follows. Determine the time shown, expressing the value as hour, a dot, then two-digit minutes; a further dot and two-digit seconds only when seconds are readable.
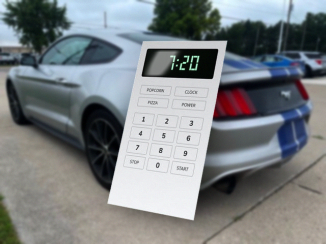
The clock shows 7.20
